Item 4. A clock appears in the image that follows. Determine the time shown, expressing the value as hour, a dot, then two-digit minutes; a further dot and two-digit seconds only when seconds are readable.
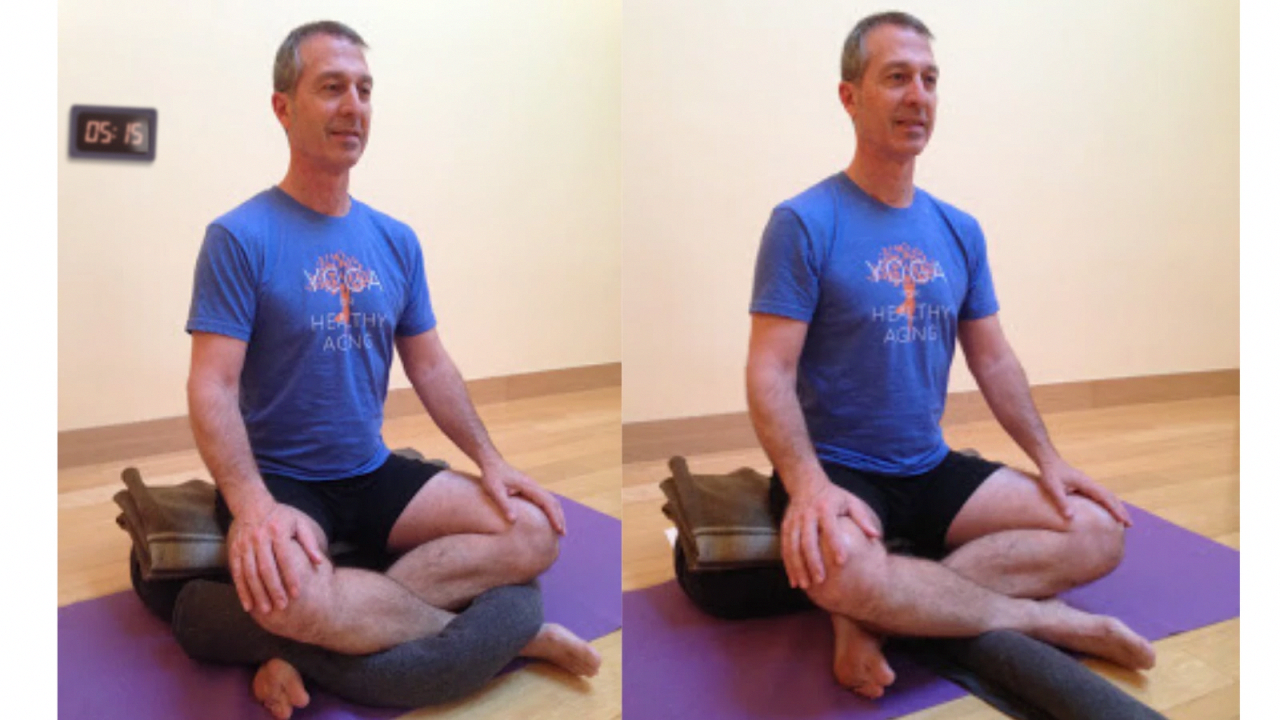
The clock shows 5.15
